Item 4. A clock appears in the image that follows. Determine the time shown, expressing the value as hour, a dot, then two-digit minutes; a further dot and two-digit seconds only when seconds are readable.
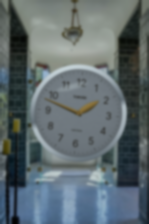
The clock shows 1.48
